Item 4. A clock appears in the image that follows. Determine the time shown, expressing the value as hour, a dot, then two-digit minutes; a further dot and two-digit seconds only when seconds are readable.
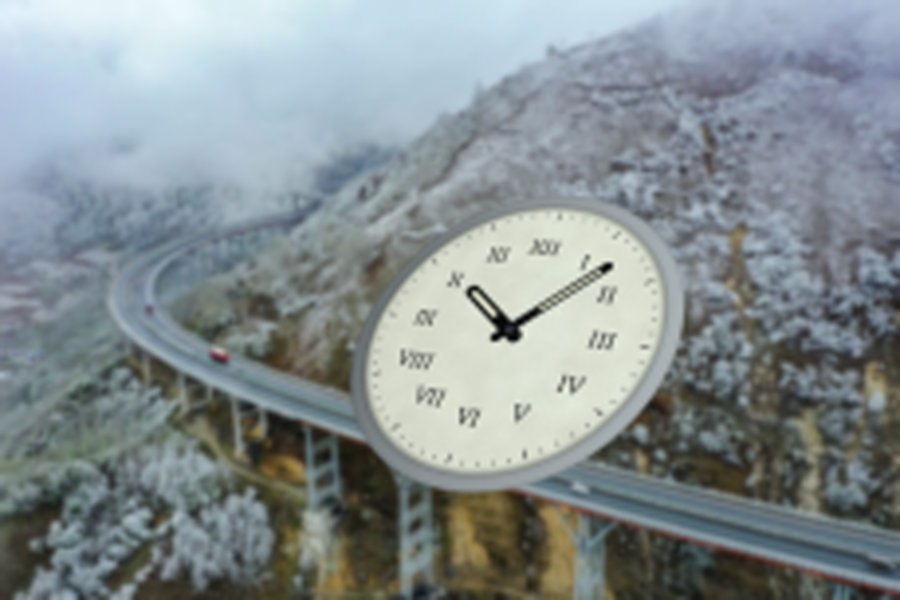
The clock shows 10.07
